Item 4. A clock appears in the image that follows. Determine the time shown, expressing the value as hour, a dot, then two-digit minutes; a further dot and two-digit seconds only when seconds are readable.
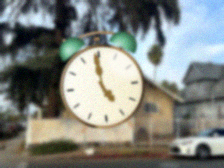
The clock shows 4.59
